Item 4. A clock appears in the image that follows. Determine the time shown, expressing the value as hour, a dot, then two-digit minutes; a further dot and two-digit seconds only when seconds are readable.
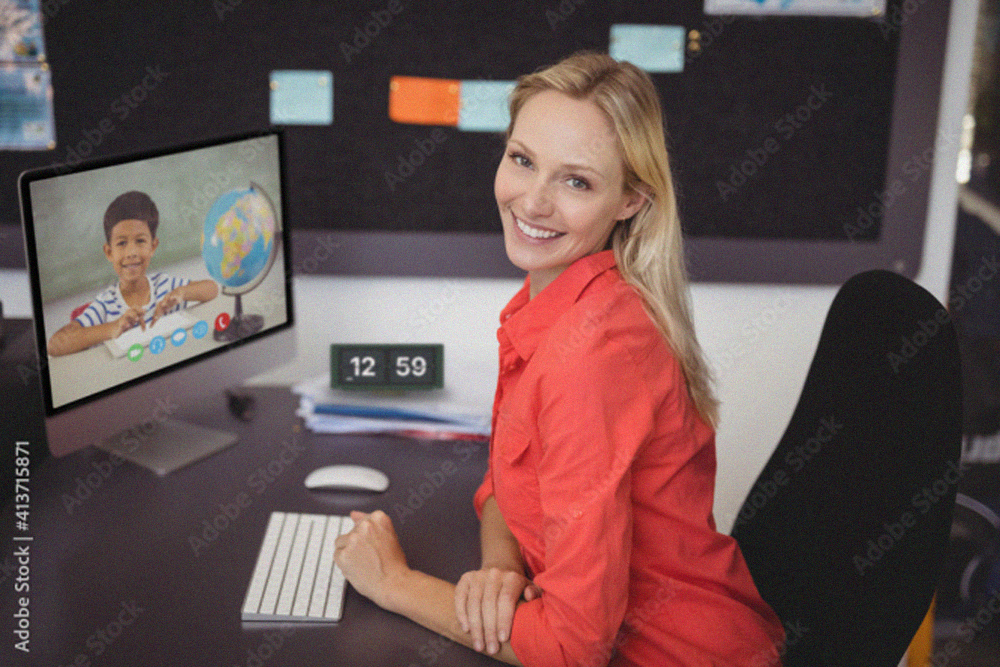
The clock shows 12.59
